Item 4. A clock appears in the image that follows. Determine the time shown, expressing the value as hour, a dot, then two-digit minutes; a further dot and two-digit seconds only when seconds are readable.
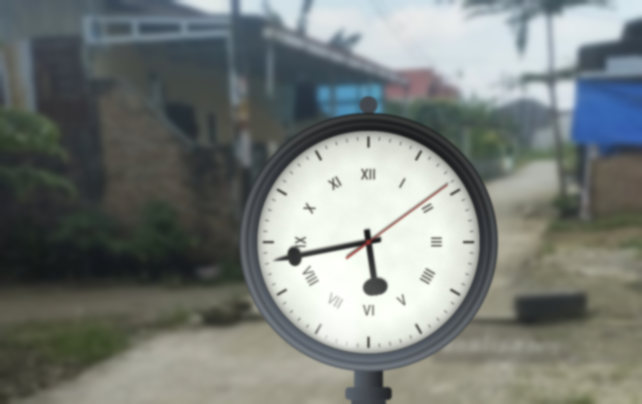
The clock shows 5.43.09
